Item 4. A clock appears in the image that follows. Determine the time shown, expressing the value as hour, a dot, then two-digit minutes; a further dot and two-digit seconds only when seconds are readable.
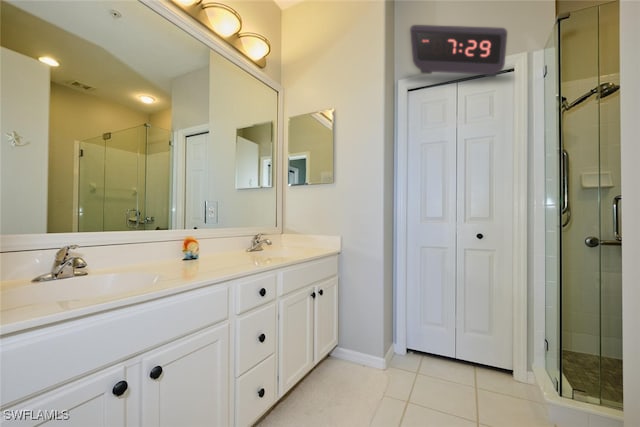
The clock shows 7.29
